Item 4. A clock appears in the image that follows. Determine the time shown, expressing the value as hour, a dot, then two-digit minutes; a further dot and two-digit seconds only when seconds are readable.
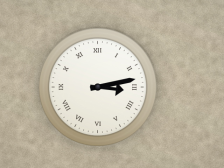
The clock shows 3.13
